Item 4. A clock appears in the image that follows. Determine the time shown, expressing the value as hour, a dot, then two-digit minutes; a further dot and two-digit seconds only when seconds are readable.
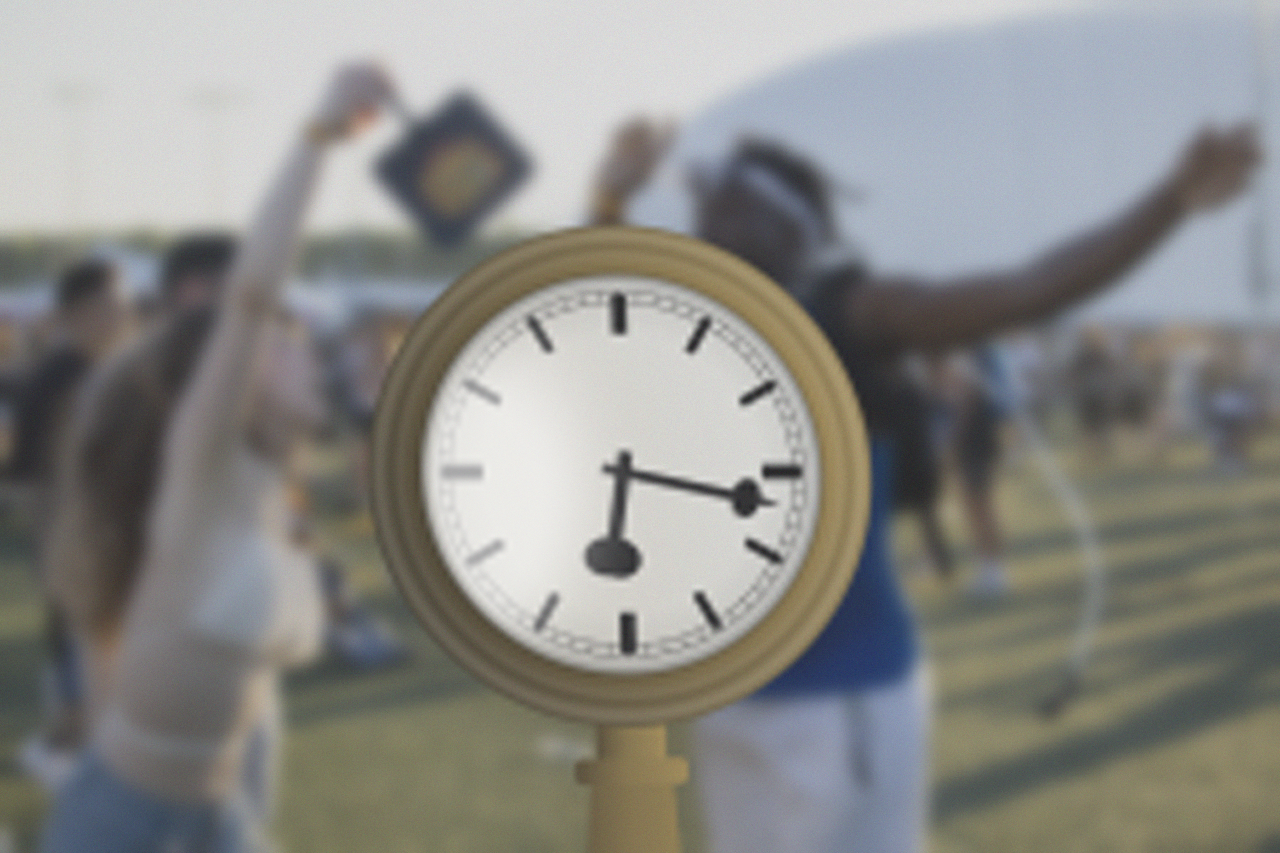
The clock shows 6.17
